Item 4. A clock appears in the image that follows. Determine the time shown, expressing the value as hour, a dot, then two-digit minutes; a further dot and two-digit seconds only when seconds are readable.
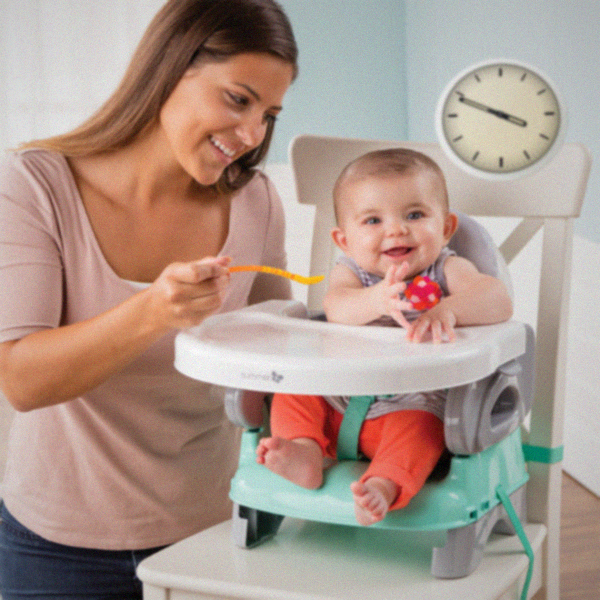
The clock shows 3.49
